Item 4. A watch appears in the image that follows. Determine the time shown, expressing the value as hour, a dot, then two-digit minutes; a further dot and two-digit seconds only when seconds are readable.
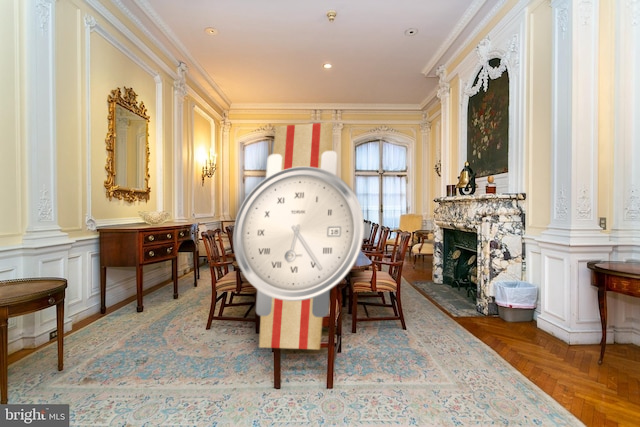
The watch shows 6.24
